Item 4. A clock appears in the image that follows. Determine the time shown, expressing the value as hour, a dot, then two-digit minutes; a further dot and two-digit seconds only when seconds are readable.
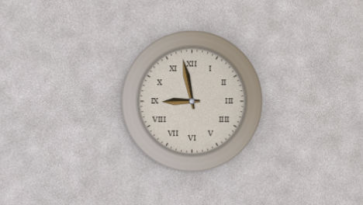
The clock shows 8.58
